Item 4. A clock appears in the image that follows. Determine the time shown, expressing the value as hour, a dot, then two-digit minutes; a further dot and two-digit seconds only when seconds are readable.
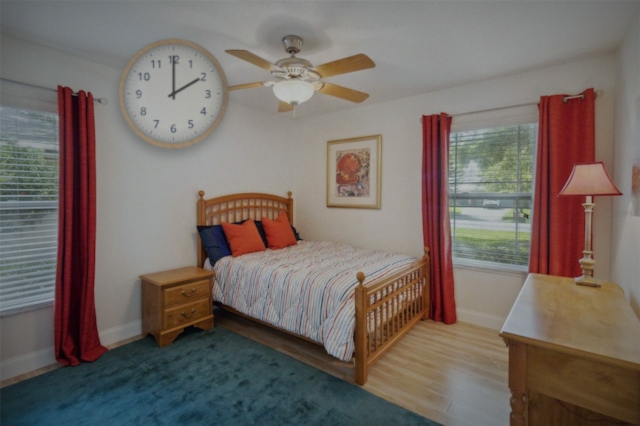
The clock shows 2.00
